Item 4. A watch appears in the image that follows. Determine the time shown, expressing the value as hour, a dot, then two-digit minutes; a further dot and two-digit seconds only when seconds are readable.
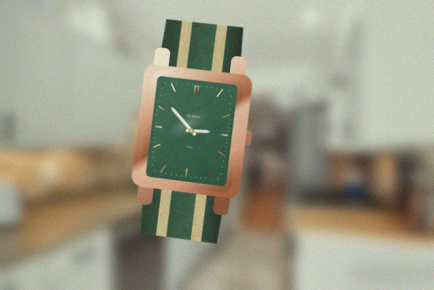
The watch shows 2.52
